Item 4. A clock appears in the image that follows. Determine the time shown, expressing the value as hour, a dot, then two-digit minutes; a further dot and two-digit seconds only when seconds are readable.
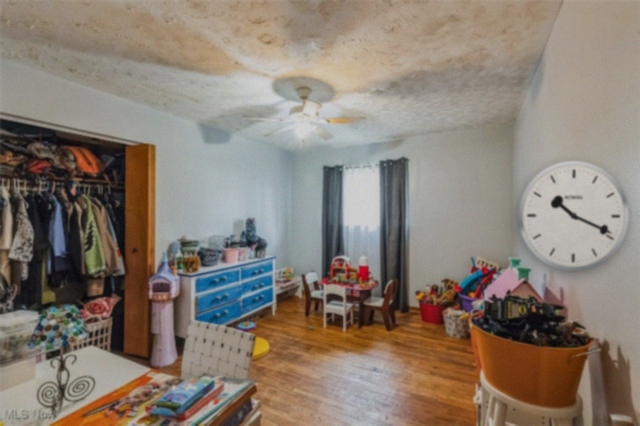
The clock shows 10.19
